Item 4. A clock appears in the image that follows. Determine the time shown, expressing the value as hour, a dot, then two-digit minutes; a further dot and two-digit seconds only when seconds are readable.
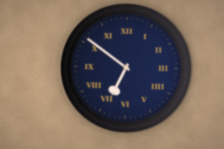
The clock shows 6.51
